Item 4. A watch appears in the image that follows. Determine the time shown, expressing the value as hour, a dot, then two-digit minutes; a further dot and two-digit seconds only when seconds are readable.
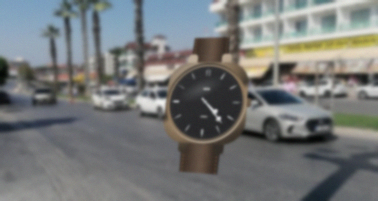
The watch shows 4.23
